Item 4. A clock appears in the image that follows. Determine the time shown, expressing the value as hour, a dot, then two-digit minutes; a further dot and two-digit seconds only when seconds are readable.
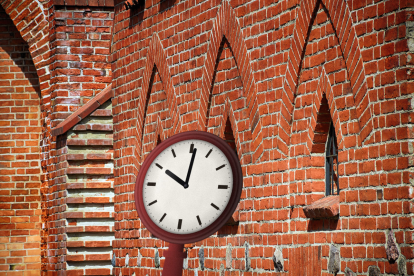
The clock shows 10.01
